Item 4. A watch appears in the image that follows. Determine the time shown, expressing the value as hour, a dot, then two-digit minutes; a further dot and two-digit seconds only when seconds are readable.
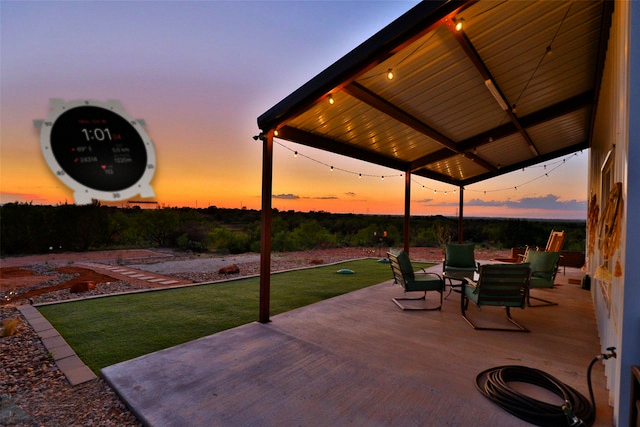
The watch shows 1.01
